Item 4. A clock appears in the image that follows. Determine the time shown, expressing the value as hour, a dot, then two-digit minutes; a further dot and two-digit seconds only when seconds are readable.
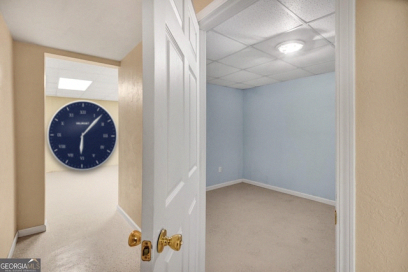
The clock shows 6.07
